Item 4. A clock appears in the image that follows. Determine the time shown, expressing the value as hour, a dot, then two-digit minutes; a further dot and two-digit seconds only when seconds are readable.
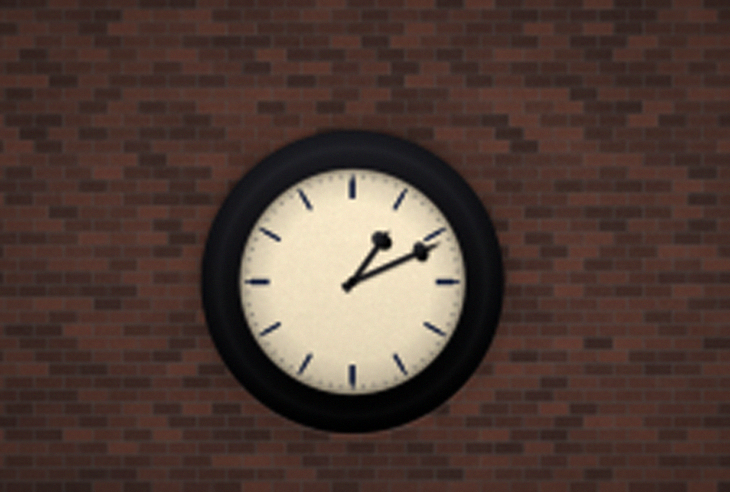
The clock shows 1.11
